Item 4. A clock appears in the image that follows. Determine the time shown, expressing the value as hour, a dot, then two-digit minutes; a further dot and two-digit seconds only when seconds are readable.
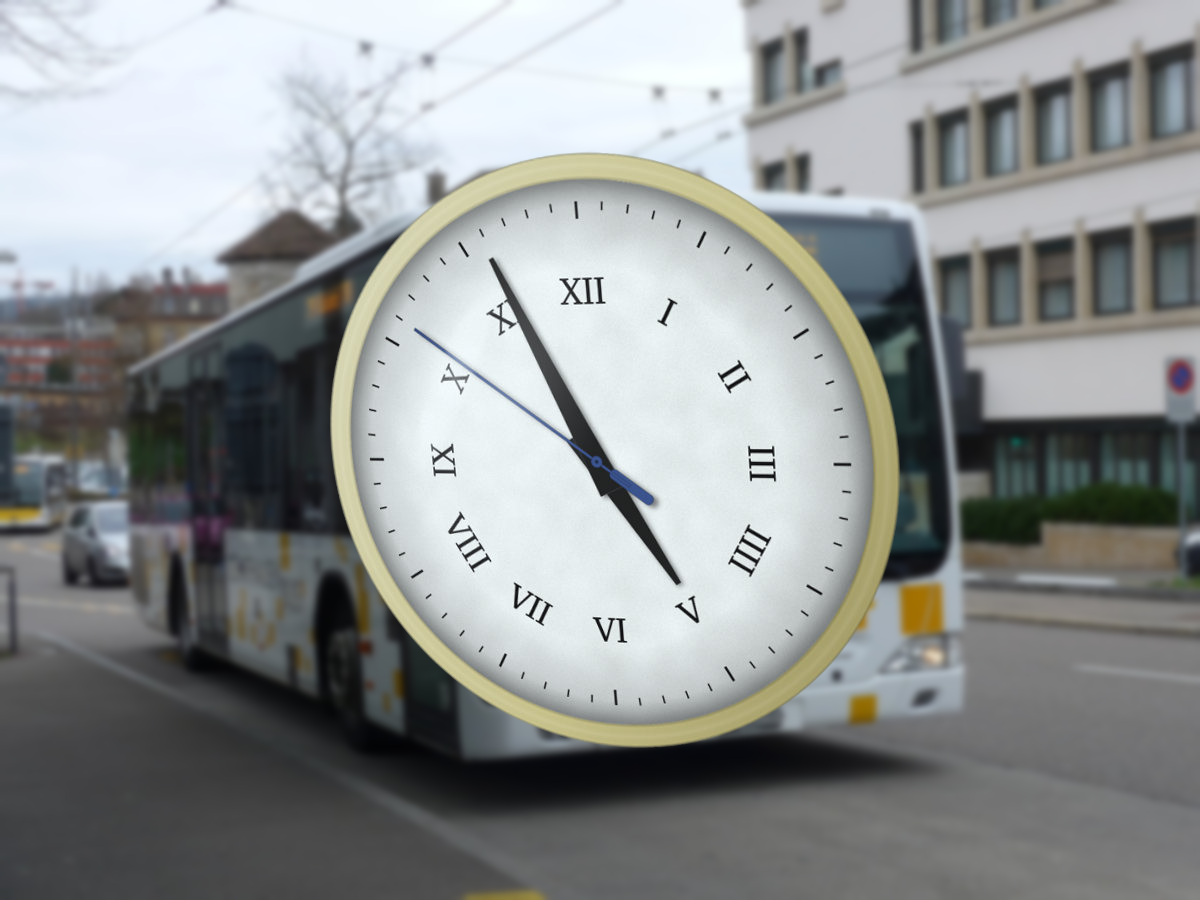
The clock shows 4.55.51
